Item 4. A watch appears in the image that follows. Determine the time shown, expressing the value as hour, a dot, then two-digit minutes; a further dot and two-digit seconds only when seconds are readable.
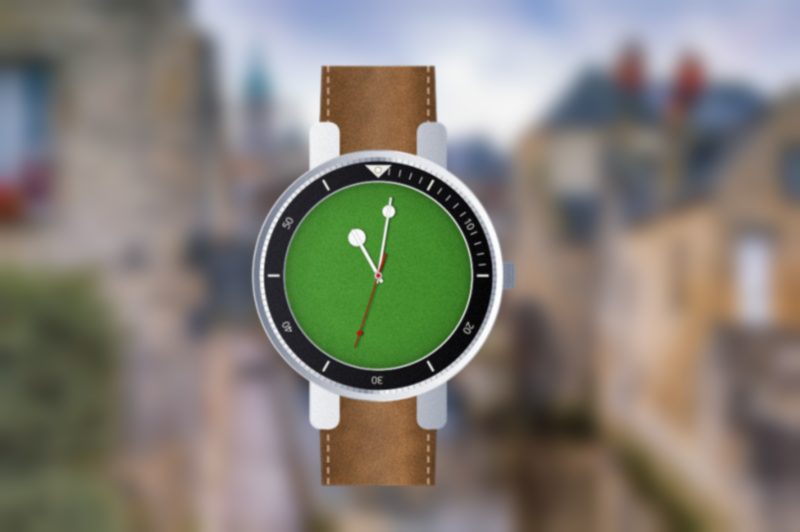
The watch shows 11.01.33
